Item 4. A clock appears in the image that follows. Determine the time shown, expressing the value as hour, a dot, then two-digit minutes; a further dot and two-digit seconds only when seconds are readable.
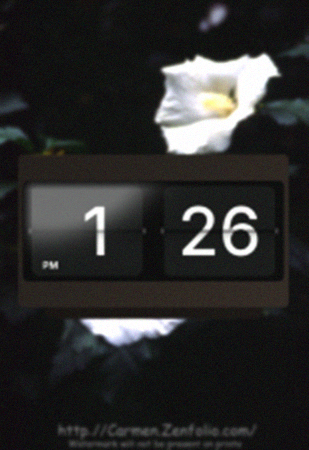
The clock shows 1.26
